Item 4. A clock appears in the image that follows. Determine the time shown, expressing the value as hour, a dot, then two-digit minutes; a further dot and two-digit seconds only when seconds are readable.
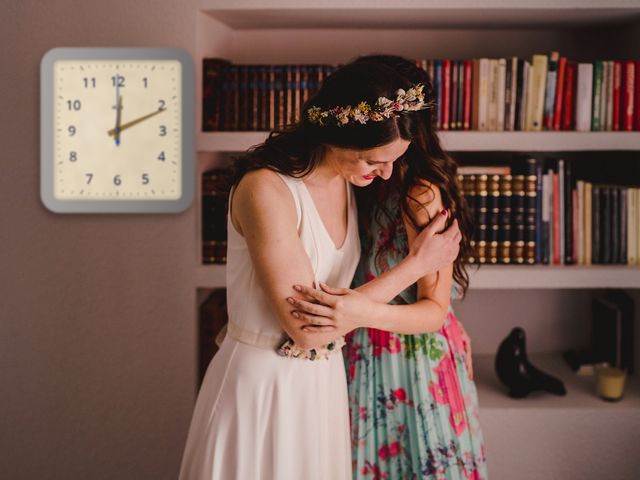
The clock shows 12.11.00
